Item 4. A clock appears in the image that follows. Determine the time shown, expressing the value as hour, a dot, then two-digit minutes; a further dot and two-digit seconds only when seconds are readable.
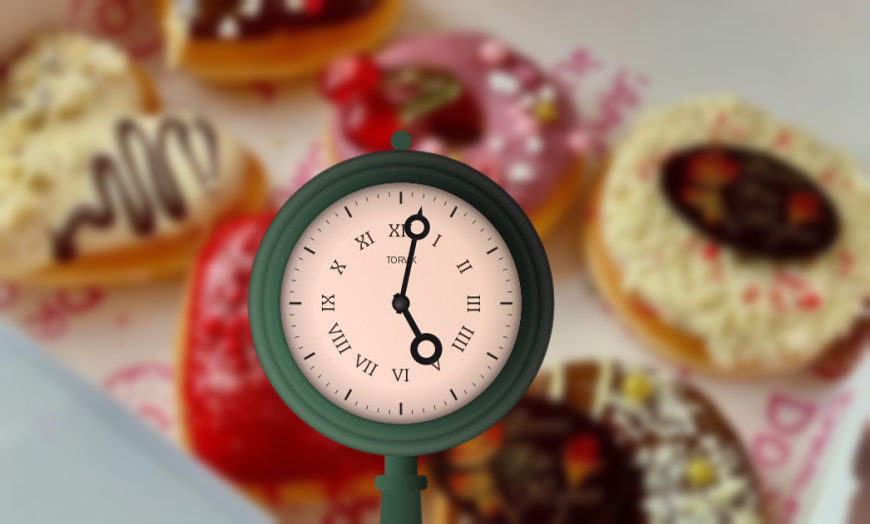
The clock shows 5.02
